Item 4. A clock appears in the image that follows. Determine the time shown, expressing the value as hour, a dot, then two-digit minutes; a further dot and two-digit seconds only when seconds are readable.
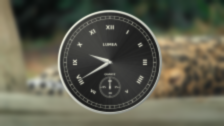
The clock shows 9.40
